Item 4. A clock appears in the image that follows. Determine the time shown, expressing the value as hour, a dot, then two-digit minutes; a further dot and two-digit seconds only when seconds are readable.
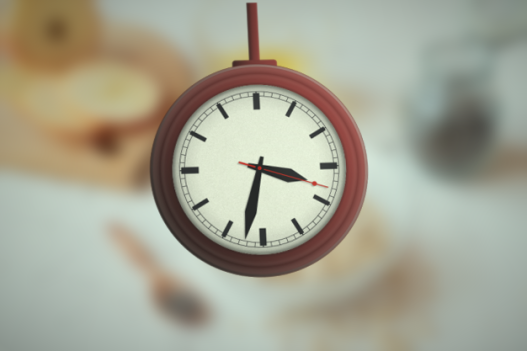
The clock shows 3.32.18
